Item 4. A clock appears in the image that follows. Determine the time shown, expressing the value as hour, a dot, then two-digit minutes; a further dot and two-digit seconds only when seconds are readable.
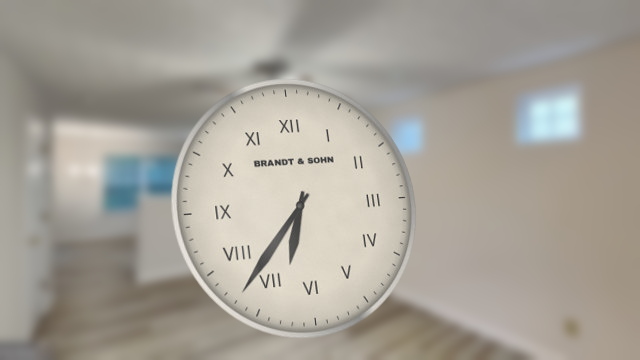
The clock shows 6.37
